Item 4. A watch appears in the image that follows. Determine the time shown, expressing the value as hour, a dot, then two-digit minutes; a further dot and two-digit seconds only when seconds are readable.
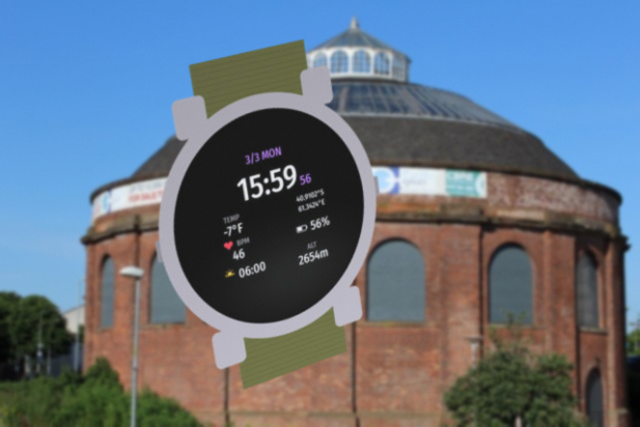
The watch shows 15.59.56
